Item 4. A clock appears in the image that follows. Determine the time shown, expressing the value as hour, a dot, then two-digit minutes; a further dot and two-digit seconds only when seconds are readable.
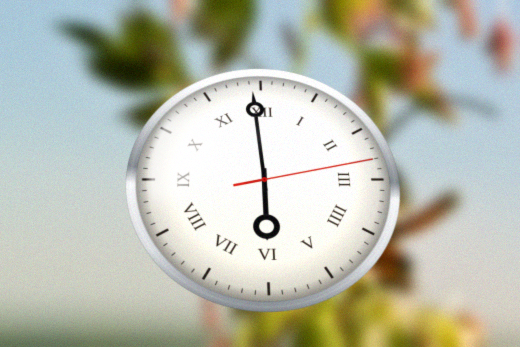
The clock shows 5.59.13
